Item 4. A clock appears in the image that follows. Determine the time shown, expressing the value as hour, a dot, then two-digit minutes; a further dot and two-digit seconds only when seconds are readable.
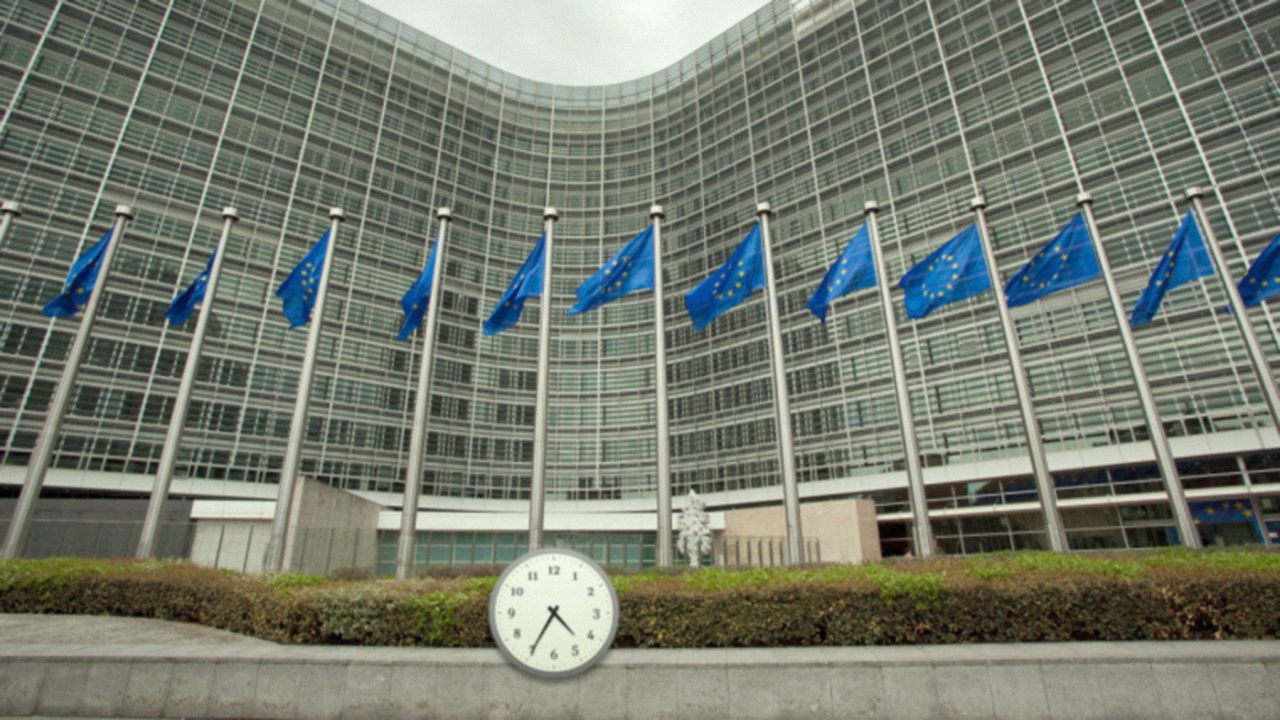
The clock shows 4.35
